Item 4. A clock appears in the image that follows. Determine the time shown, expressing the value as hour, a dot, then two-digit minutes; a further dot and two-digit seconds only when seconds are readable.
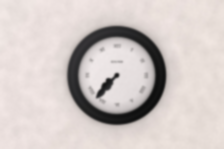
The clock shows 7.37
